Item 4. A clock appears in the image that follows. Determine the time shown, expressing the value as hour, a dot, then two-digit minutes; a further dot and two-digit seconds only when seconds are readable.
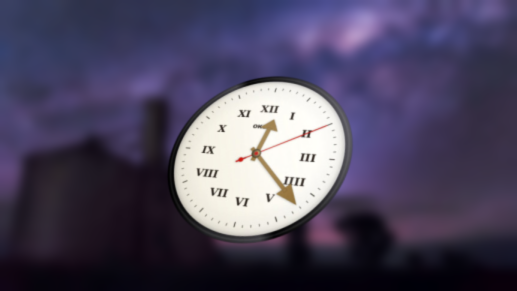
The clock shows 12.22.10
